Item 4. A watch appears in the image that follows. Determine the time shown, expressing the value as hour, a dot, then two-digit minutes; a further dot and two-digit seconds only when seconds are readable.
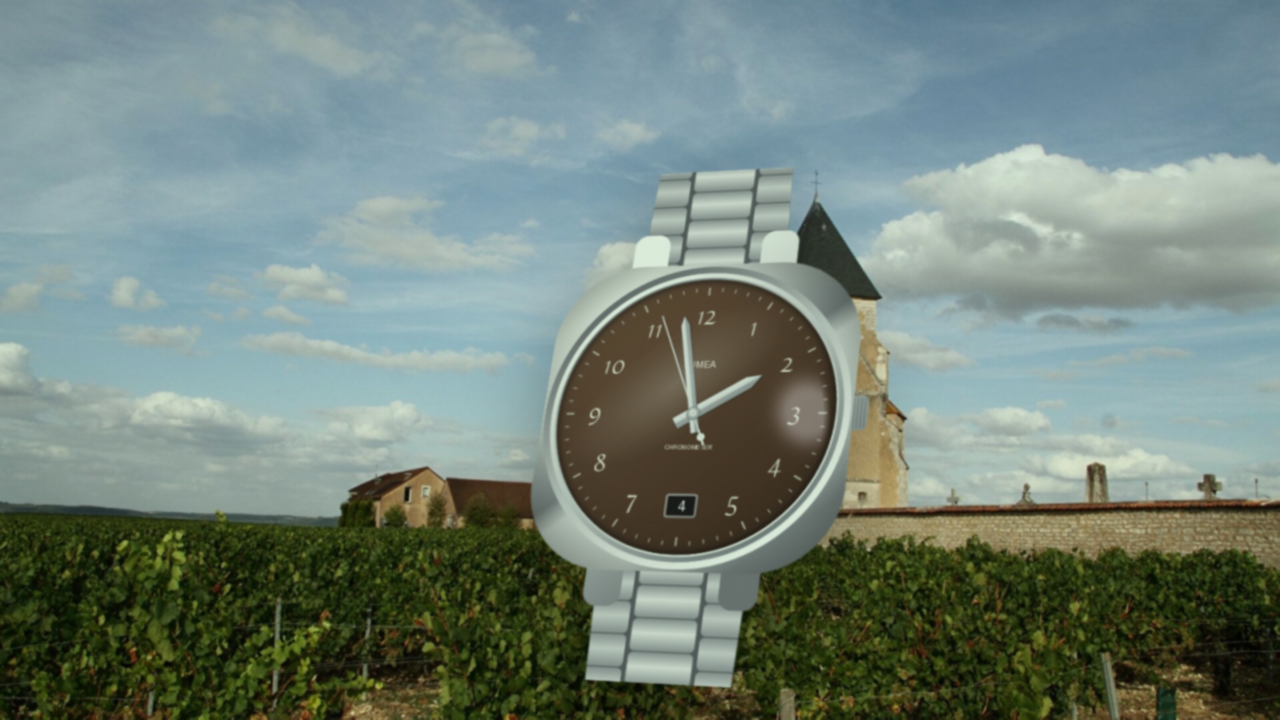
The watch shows 1.57.56
